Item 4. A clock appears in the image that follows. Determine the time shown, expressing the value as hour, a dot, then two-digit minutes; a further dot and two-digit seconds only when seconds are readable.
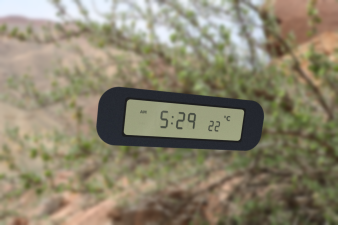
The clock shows 5.29
